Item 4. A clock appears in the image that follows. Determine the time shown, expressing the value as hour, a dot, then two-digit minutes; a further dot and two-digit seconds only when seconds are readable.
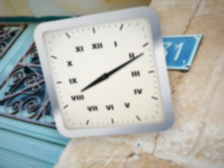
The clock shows 8.11
